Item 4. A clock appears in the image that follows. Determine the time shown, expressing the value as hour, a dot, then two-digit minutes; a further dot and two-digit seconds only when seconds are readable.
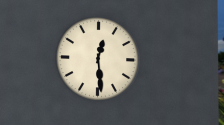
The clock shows 12.29
